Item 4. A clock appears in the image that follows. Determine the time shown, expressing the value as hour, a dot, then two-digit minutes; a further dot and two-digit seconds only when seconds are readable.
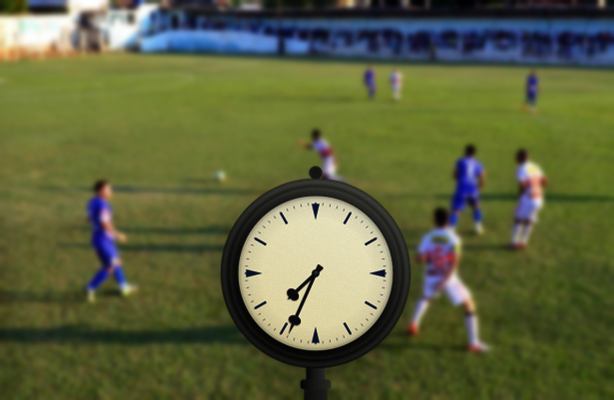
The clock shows 7.34
